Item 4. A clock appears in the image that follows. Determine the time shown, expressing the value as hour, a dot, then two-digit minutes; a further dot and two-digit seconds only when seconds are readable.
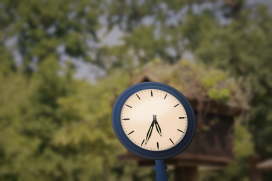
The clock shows 5.34
